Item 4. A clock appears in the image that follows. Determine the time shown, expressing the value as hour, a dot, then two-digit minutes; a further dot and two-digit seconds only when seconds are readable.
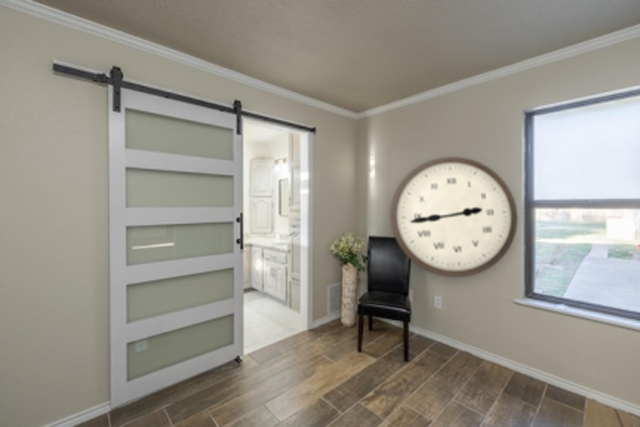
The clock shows 2.44
